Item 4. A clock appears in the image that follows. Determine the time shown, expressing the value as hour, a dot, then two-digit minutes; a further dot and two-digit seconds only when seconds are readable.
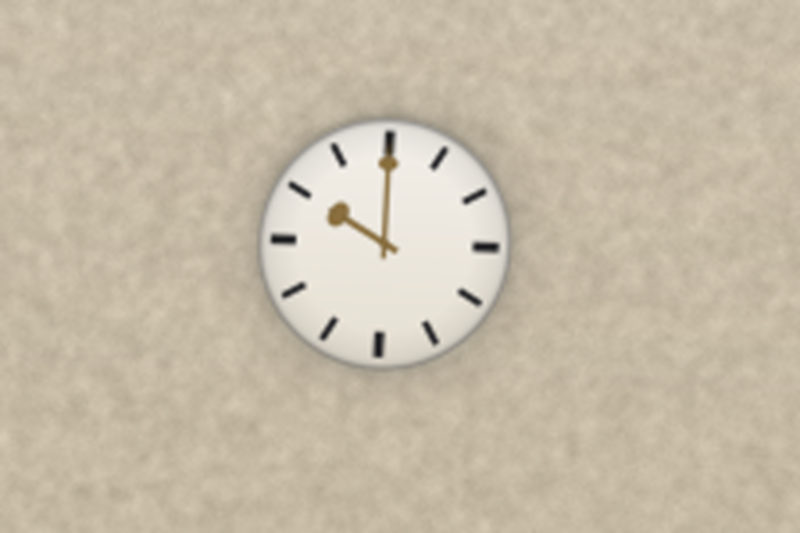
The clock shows 10.00
